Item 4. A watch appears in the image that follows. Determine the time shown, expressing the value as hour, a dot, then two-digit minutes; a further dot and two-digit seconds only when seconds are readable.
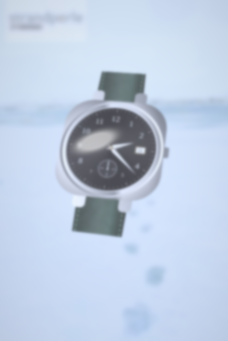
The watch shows 2.22
